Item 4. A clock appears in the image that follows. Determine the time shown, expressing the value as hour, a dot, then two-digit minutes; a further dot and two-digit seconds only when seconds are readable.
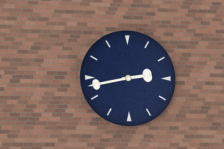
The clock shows 2.43
